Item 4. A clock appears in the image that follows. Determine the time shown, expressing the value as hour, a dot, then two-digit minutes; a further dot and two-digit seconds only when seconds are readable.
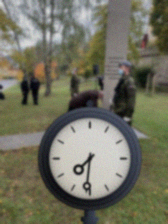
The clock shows 7.31
